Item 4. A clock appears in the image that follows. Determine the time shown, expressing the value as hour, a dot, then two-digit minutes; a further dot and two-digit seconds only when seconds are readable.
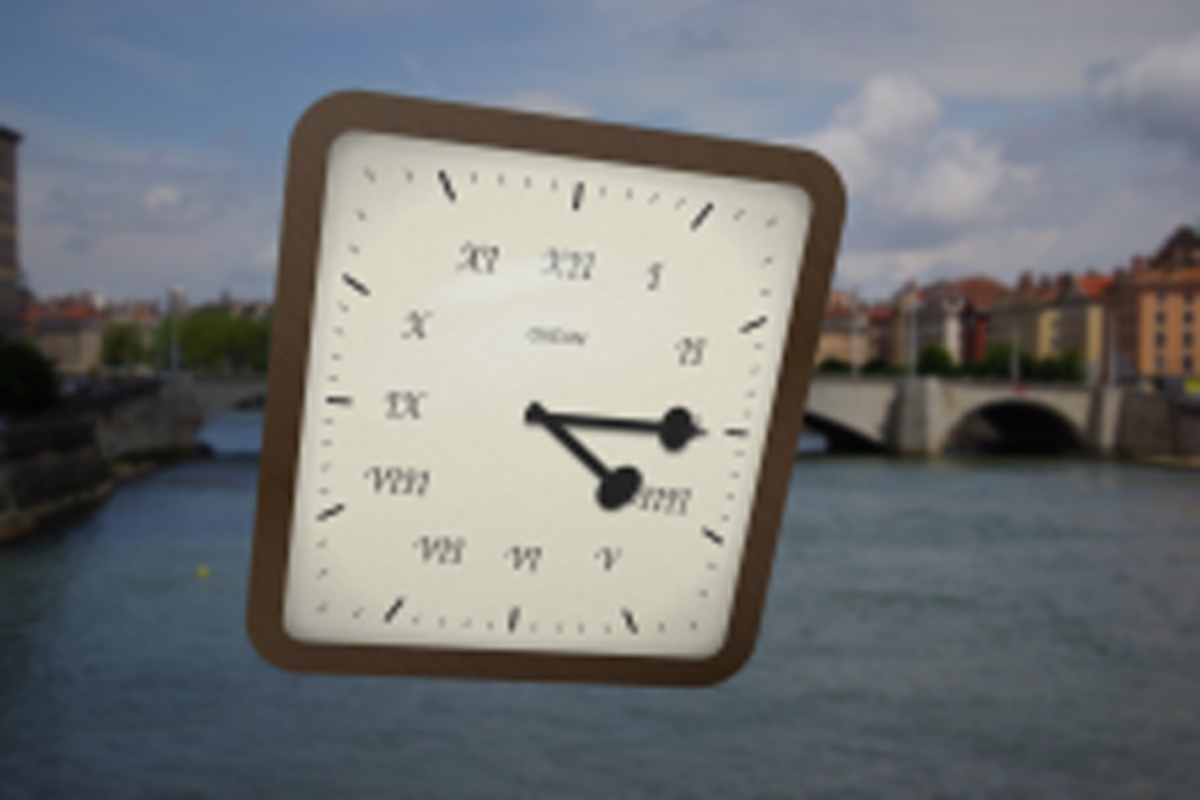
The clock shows 4.15
